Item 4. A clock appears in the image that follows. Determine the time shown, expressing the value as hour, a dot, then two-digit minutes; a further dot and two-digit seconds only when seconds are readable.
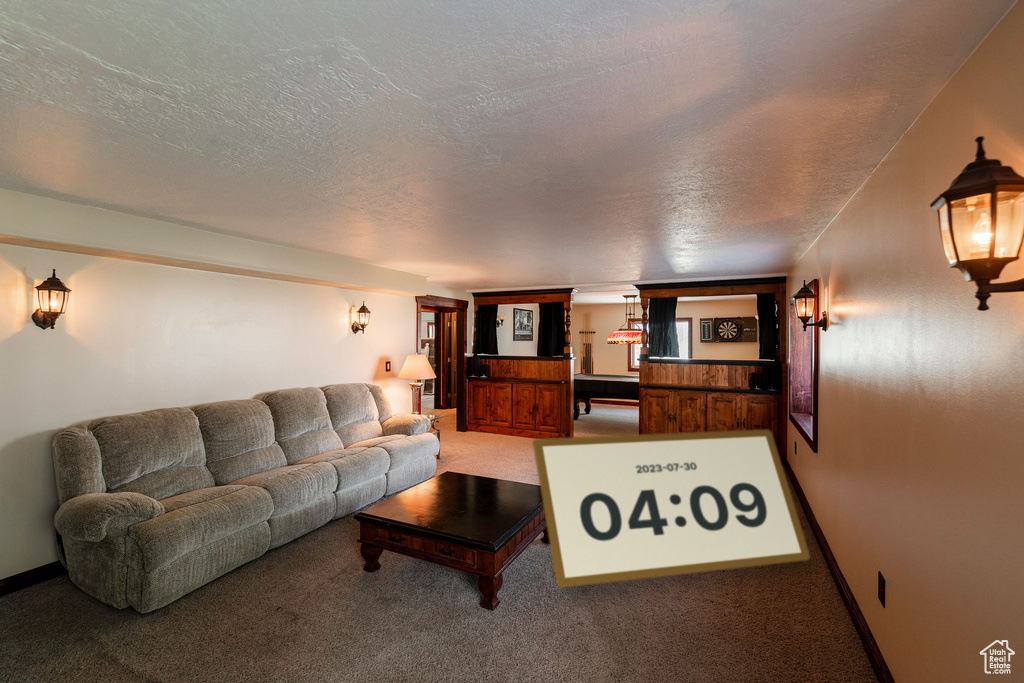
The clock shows 4.09
